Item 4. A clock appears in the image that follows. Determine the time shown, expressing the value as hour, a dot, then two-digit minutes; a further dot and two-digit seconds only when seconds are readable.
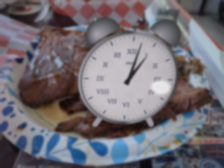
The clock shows 1.02
